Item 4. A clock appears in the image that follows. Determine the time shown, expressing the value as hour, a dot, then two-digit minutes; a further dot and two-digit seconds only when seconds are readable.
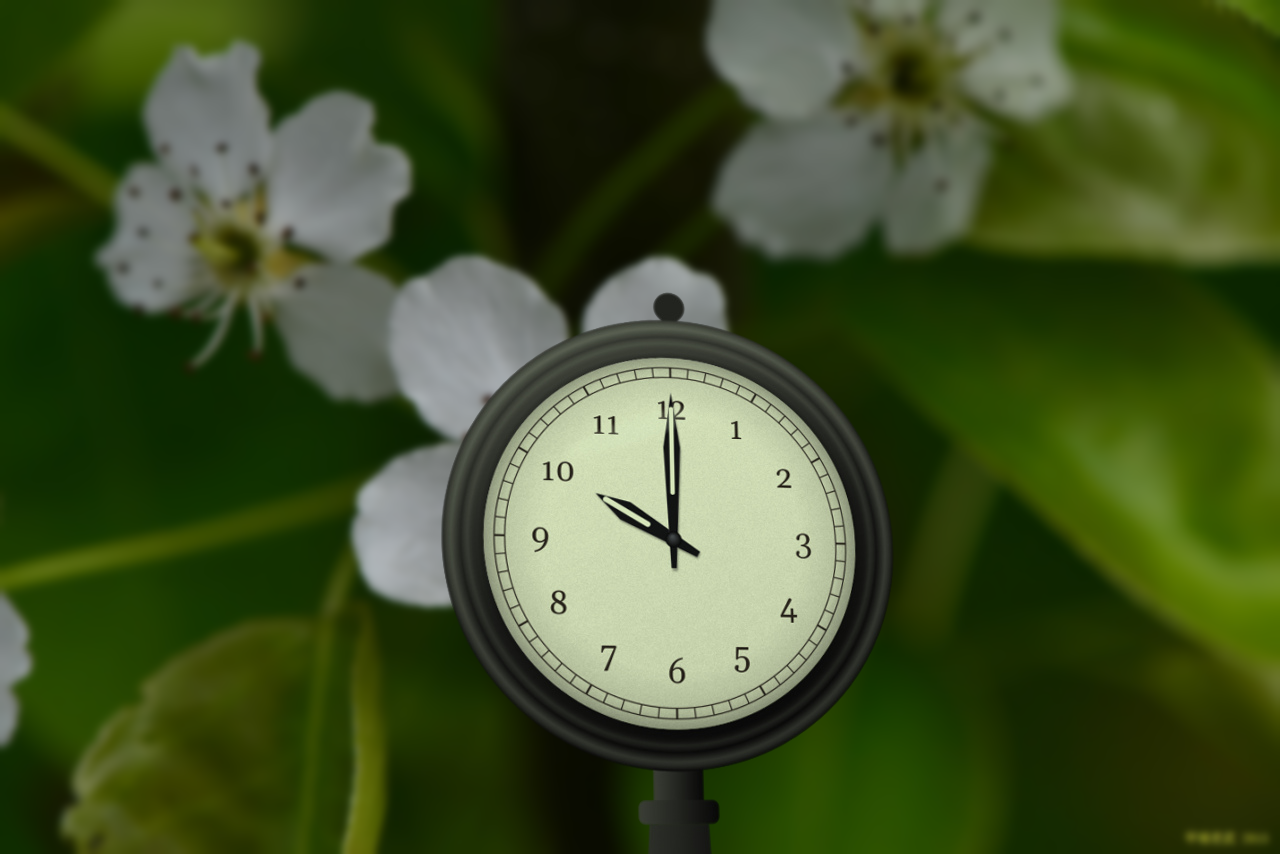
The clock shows 10.00
